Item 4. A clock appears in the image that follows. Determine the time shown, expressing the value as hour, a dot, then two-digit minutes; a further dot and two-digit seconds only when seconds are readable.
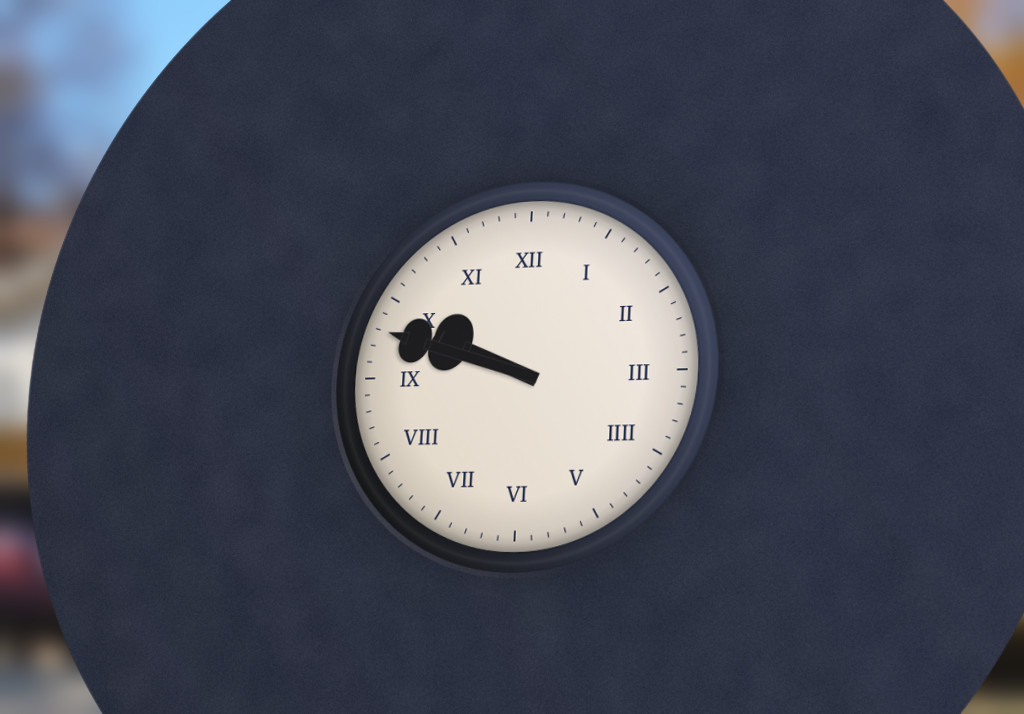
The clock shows 9.48
